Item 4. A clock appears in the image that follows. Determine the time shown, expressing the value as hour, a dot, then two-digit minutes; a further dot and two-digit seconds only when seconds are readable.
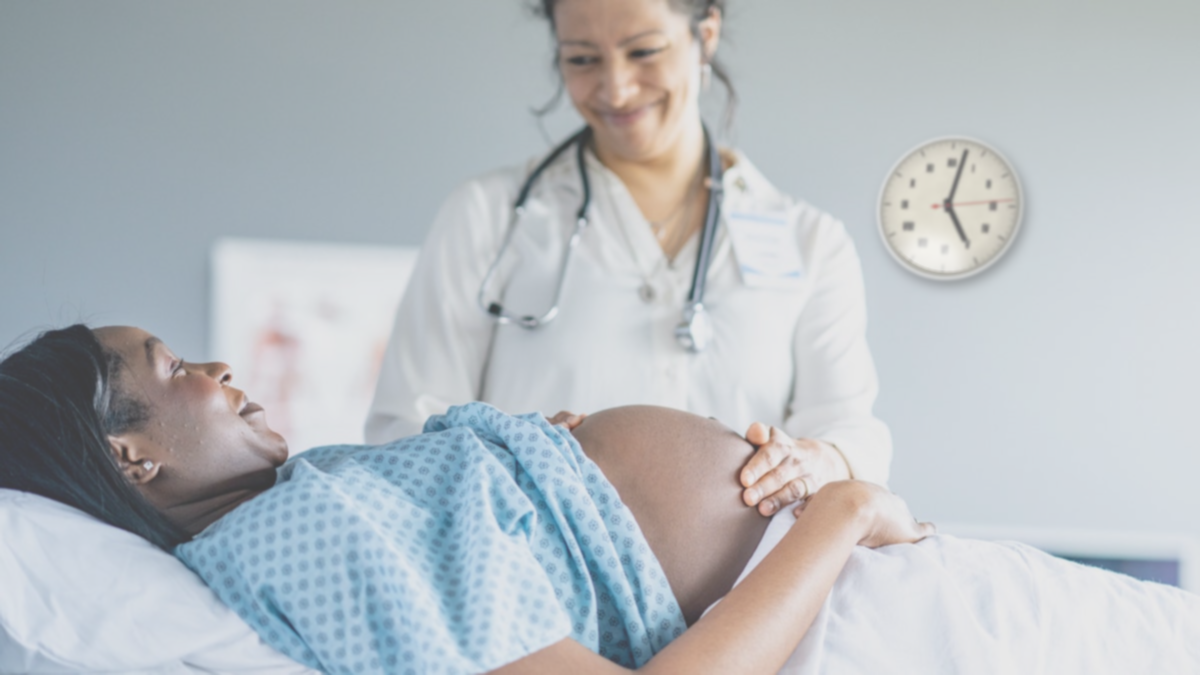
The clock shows 5.02.14
